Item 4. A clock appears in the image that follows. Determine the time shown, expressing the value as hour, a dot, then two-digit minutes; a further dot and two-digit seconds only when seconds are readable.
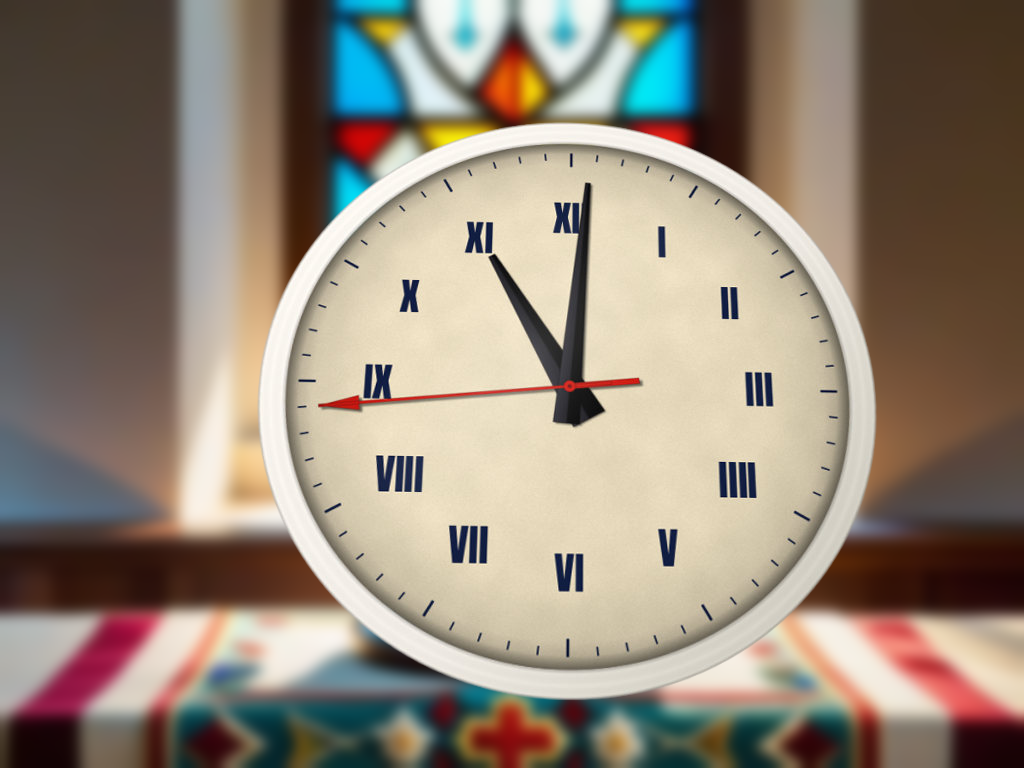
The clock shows 11.00.44
